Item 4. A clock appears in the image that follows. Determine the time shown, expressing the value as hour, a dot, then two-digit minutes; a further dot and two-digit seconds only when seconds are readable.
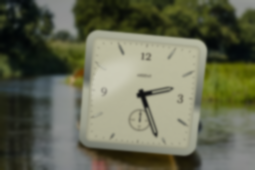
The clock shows 2.26
